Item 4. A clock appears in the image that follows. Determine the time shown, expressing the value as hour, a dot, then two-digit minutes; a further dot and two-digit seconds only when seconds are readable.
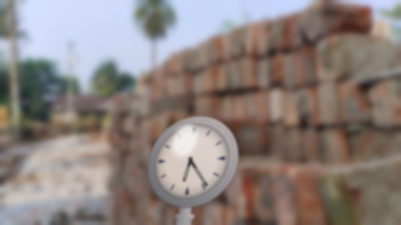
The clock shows 6.24
